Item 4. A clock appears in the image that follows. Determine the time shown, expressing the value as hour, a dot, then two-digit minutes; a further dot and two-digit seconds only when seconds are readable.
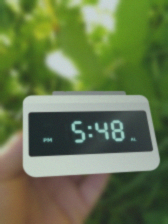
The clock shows 5.48
